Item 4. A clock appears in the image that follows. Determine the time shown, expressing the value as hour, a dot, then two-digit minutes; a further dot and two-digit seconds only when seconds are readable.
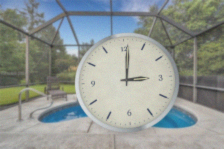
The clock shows 3.01
